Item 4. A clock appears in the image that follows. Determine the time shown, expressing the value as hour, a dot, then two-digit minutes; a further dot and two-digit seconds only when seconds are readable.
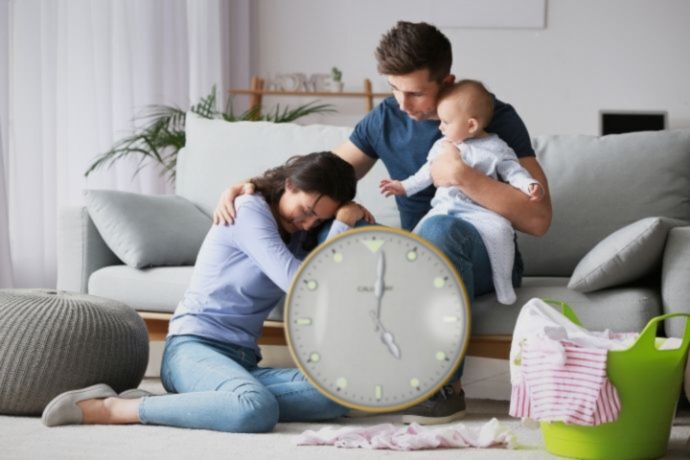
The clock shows 5.01
